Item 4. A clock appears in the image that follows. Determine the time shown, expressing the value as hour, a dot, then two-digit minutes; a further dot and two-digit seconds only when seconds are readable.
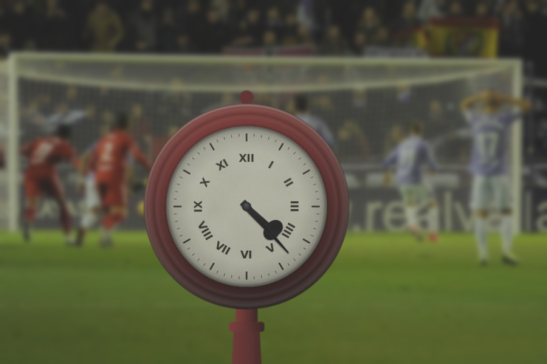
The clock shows 4.23
